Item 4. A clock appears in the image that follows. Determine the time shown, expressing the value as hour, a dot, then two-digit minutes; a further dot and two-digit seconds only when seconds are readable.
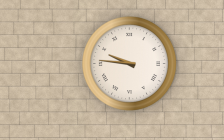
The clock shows 9.46
